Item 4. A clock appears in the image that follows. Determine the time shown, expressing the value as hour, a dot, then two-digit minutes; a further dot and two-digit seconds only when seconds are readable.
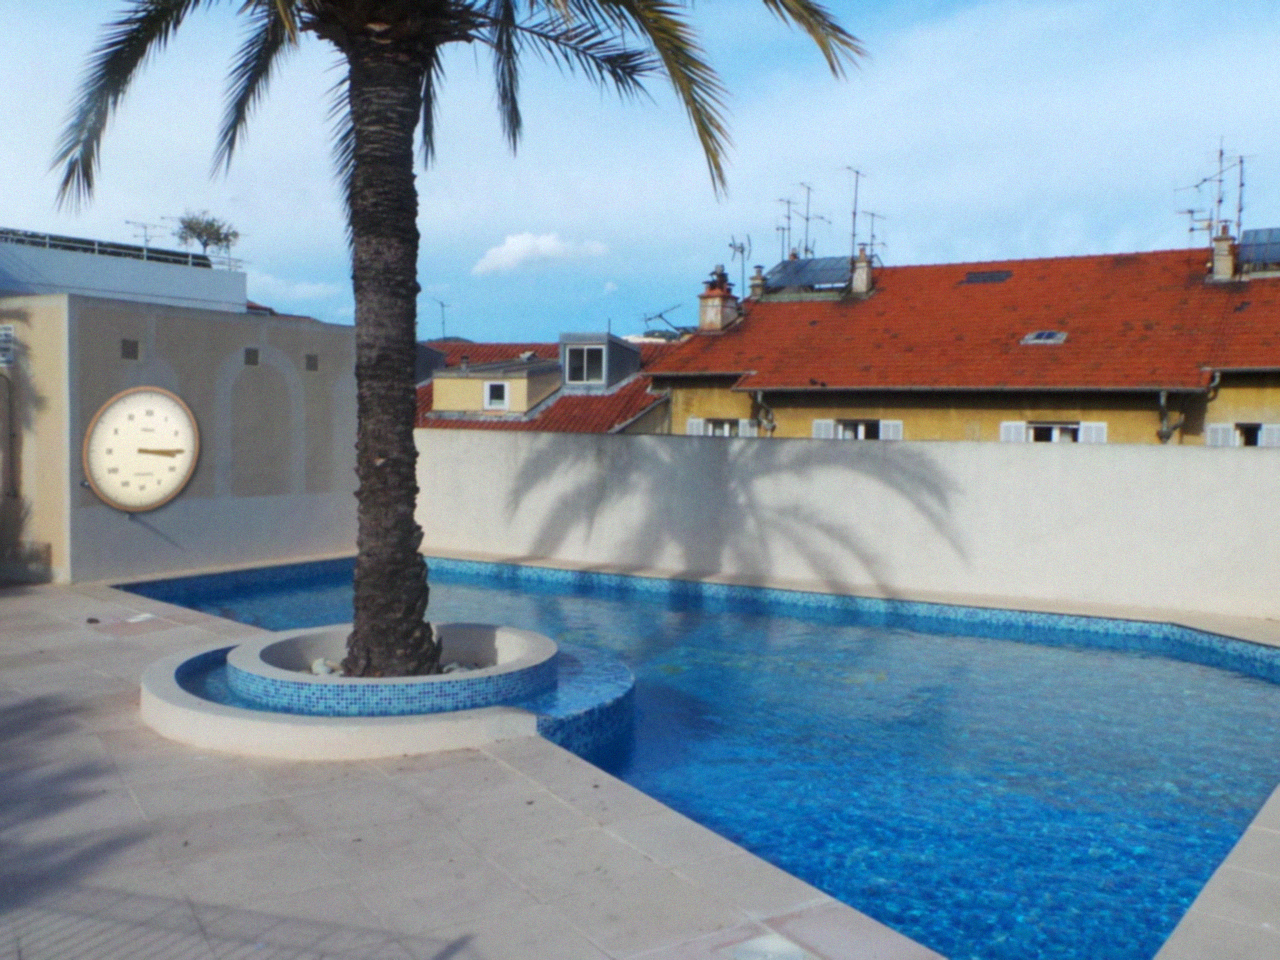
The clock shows 3.15
